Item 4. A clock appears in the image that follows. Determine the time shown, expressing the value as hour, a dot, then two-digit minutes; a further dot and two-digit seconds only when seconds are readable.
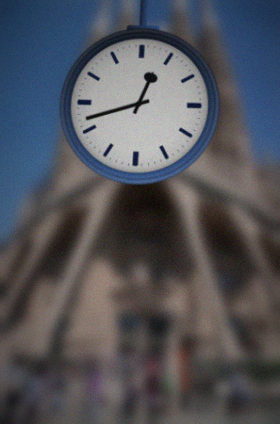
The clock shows 12.42
